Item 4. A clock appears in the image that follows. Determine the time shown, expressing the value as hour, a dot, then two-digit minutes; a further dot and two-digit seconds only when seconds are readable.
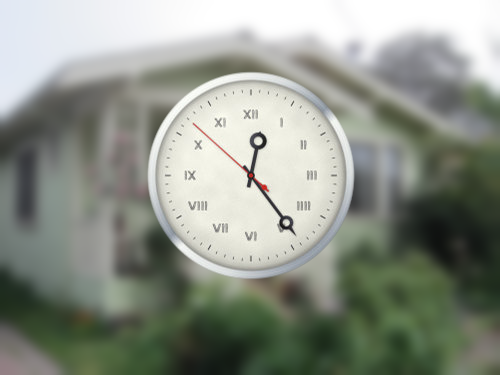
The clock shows 12.23.52
